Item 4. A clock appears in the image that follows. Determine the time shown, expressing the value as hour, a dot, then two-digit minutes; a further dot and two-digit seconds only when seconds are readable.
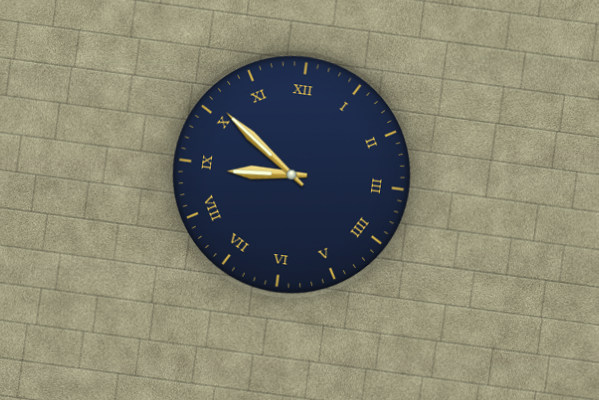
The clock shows 8.51
